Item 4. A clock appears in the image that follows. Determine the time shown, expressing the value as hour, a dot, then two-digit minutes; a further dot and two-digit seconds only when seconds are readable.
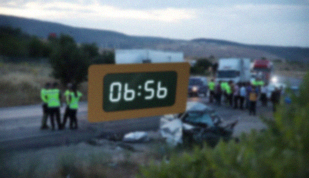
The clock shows 6.56
